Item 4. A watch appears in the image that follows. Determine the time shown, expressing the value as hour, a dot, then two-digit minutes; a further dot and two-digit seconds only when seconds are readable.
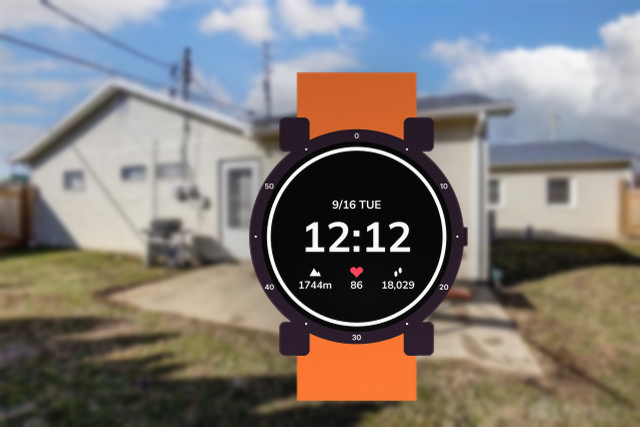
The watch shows 12.12
